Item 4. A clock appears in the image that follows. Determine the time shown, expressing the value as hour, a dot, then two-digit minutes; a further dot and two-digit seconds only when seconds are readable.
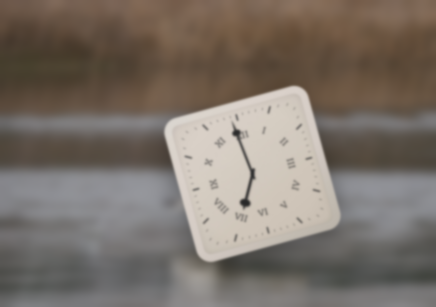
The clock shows 6.59
